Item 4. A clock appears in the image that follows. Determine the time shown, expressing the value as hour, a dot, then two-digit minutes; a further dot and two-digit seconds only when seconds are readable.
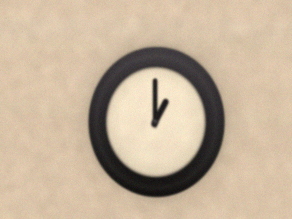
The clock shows 1.00
